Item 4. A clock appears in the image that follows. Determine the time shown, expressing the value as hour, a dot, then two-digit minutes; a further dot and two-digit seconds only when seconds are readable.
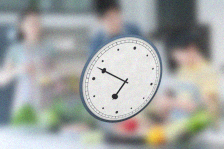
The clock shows 6.48
